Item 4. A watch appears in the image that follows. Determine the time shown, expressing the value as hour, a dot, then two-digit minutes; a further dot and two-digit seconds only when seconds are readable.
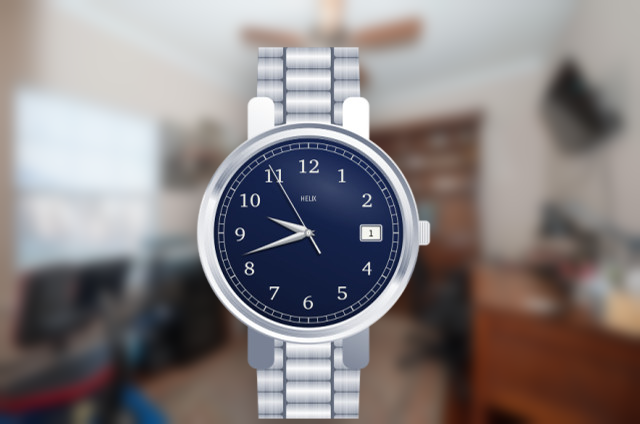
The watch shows 9.41.55
